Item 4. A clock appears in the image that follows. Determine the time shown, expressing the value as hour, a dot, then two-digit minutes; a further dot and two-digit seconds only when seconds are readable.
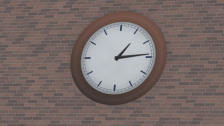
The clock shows 1.14
